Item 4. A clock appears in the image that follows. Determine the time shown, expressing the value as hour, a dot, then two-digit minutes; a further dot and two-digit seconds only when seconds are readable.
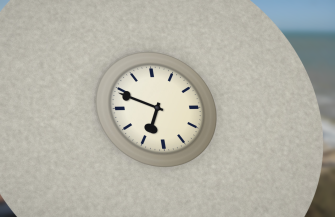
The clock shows 6.49
